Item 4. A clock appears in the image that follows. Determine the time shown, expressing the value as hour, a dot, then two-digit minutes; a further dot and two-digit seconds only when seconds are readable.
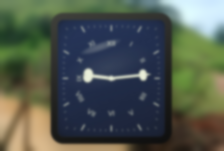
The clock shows 9.14
